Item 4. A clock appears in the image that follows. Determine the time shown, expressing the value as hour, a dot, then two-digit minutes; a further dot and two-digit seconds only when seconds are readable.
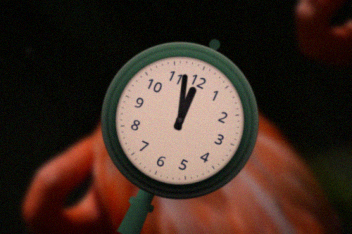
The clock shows 11.57
